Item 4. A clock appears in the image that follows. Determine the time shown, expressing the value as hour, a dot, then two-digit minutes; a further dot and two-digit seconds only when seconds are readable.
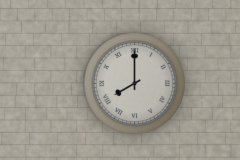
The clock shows 8.00
